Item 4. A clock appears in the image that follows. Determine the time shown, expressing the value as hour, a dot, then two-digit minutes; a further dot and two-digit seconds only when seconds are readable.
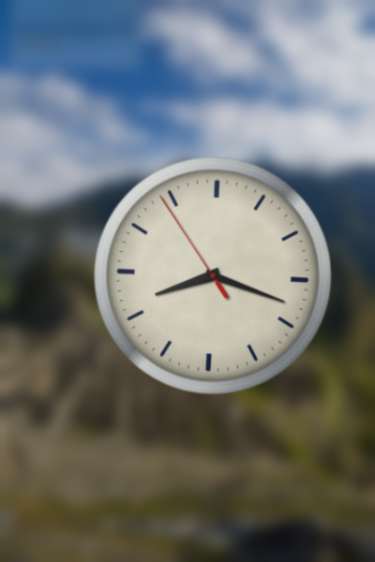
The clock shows 8.17.54
